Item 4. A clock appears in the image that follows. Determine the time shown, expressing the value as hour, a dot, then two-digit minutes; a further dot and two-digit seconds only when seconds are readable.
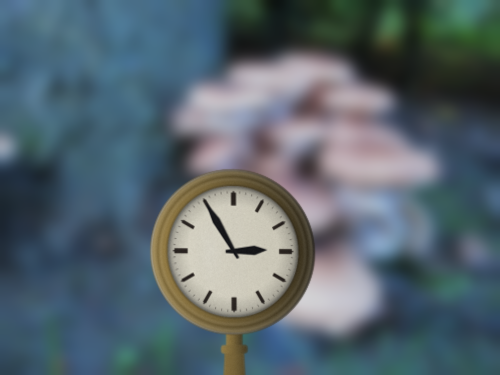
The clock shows 2.55
